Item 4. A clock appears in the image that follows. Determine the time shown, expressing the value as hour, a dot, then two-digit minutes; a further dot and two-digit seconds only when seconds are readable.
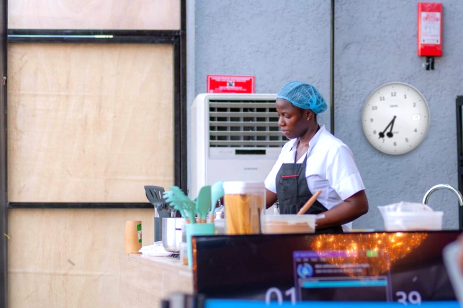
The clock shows 6.37
